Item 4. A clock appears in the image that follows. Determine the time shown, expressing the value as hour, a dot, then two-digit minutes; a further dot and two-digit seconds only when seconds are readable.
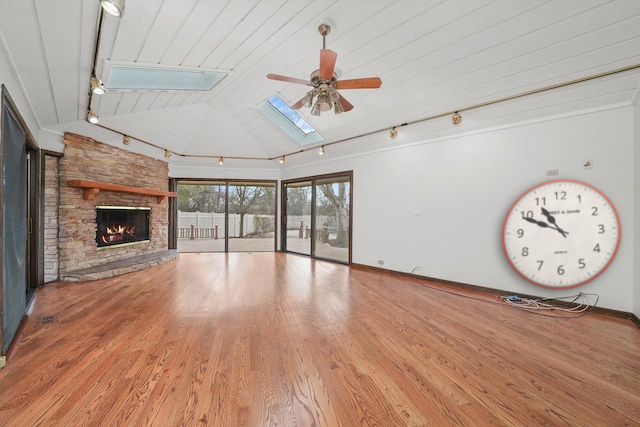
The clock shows 10.49
